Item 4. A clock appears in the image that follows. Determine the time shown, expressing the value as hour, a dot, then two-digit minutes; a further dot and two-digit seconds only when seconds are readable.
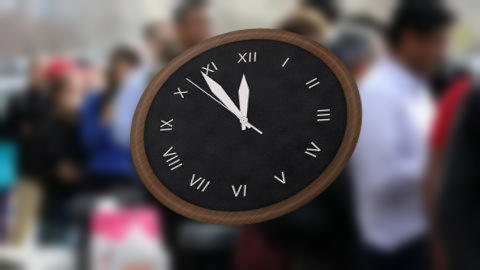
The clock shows 11.53.52
